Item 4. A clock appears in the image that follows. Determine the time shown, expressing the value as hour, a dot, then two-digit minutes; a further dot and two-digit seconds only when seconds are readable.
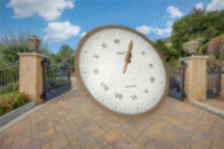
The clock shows 1.05
